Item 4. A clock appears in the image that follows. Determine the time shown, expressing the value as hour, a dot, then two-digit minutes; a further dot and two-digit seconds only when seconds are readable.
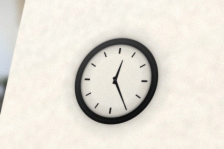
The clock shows 12.25
